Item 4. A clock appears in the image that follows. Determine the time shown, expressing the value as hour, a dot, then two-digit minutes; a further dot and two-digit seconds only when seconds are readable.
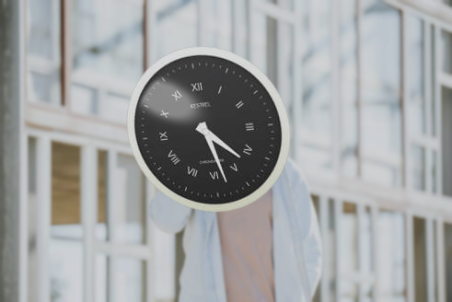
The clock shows 4.28
